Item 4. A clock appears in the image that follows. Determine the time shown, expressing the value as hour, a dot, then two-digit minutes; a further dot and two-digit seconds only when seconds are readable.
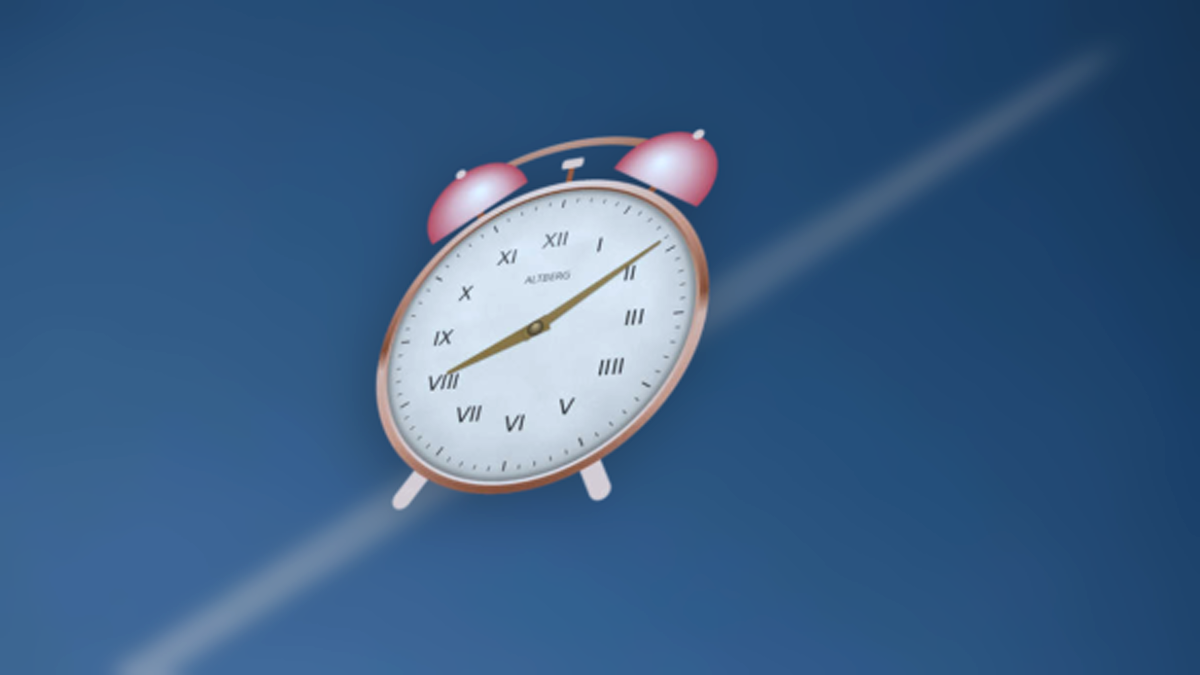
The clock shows 8.09
